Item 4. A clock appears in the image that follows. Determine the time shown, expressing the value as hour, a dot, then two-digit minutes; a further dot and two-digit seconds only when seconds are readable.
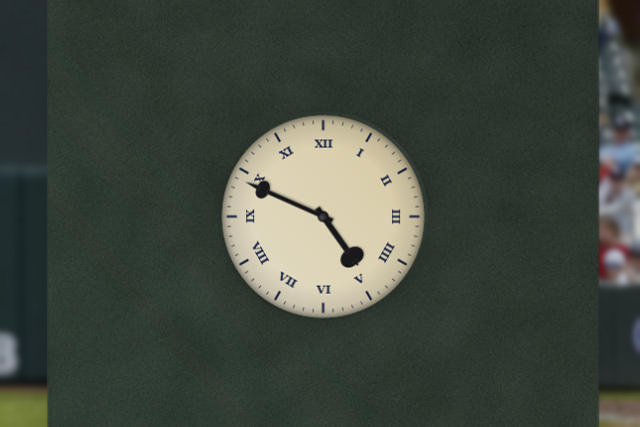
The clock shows 4.49
